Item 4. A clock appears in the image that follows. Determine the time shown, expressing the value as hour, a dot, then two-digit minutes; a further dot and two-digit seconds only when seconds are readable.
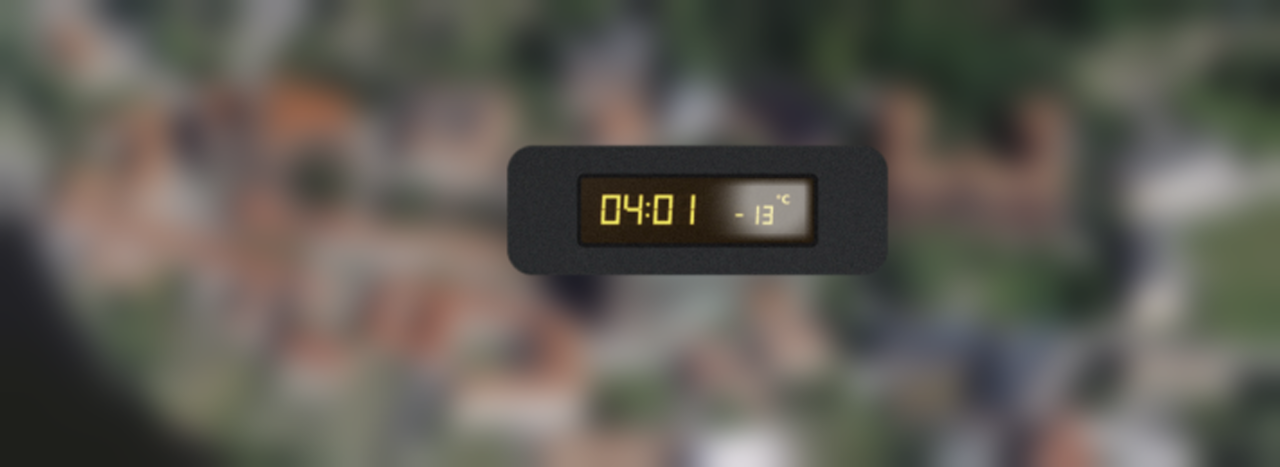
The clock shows 4.01
